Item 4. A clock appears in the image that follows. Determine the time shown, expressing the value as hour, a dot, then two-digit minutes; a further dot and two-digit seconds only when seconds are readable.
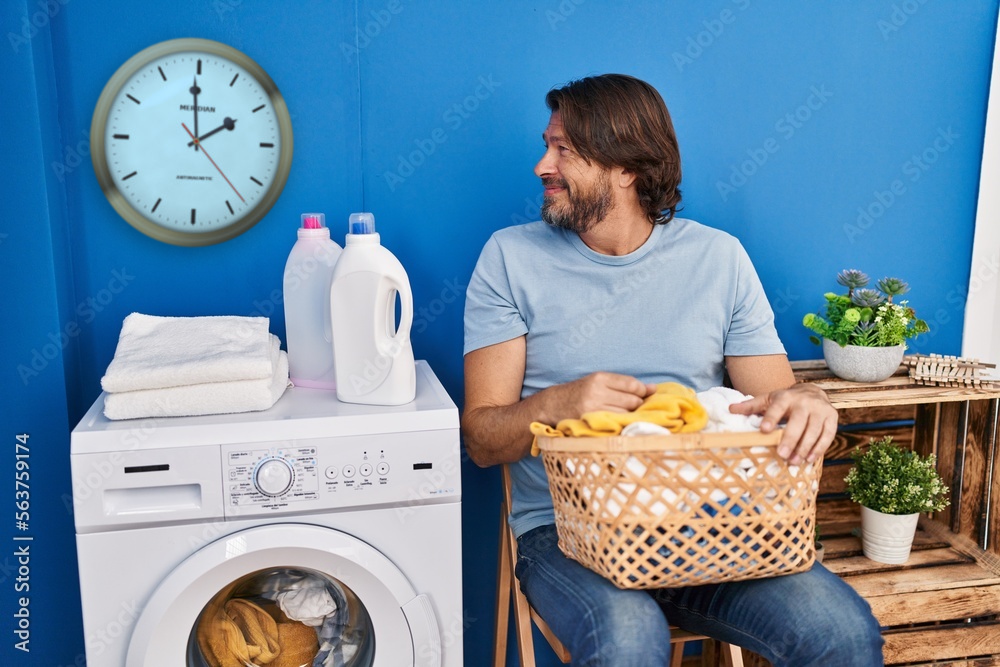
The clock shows 1.59.23
